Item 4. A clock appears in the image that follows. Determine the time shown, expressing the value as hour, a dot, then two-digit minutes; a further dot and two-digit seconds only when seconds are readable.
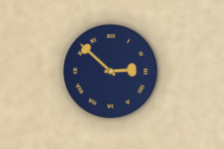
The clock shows 2.52
